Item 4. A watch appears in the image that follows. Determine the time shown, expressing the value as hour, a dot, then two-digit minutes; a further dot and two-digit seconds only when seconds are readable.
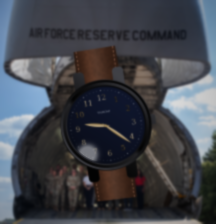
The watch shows 9.22
